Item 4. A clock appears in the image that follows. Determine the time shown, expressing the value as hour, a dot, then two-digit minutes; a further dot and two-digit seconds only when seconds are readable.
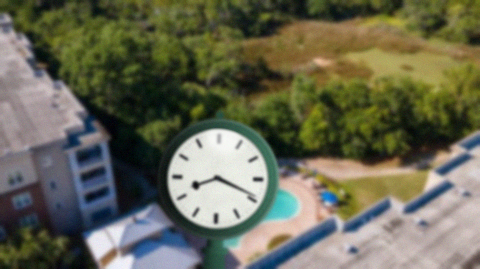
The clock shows 8.19
